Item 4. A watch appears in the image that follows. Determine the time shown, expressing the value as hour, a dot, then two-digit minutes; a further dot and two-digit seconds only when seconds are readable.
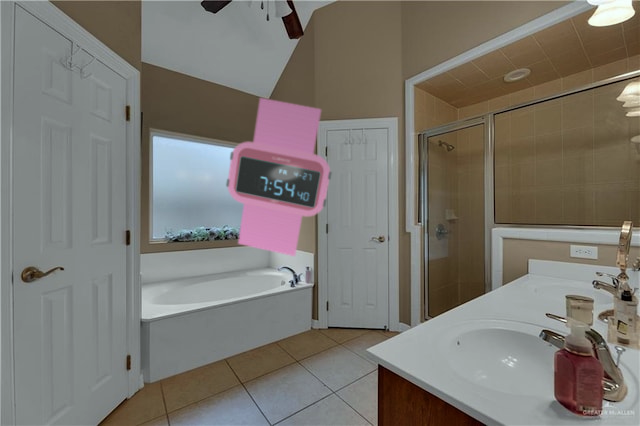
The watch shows 7.54
